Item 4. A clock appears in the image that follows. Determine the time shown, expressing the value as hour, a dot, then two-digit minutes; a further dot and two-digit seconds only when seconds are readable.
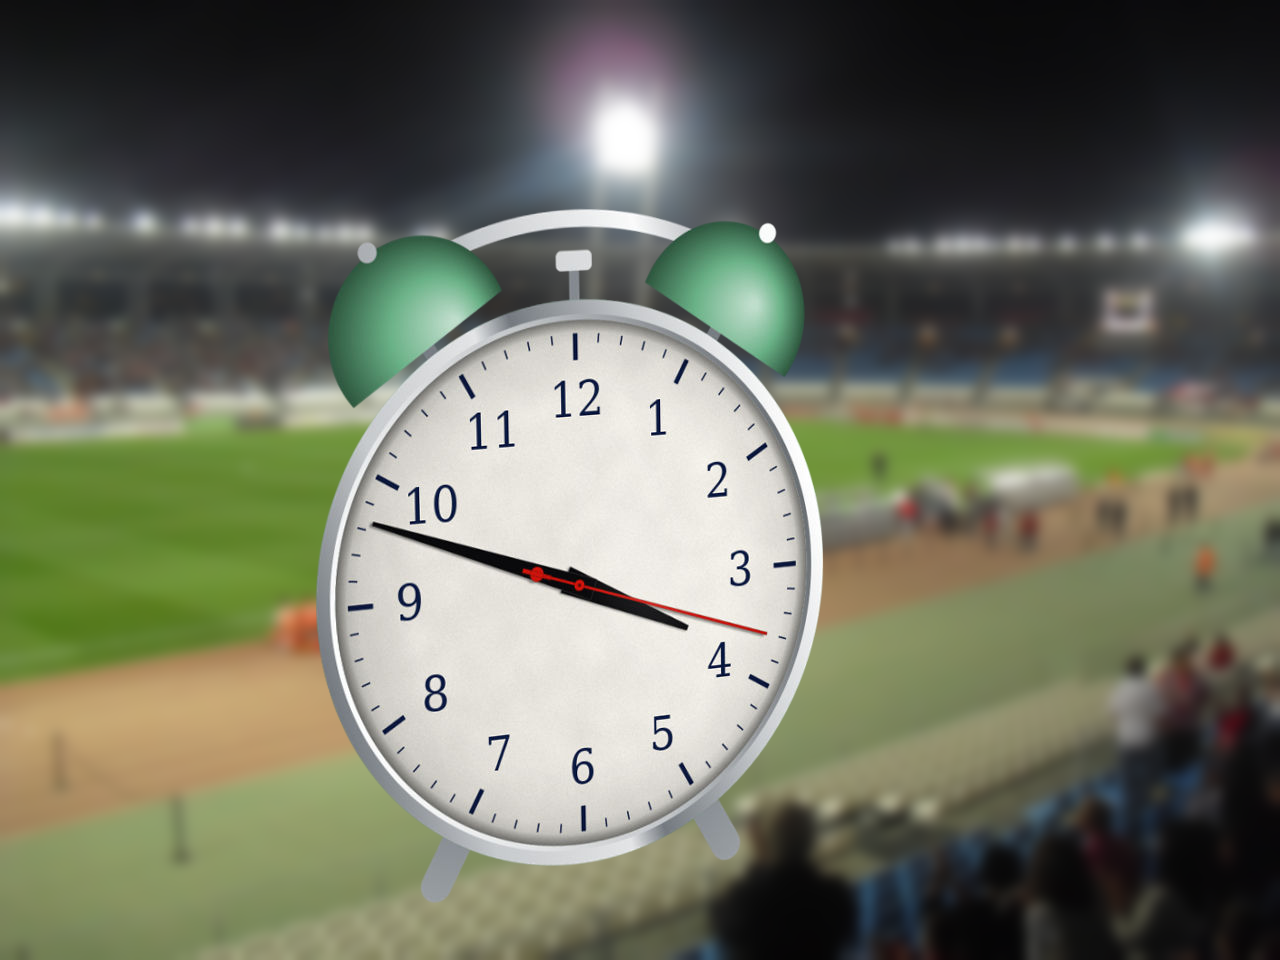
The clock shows 3.48.18
